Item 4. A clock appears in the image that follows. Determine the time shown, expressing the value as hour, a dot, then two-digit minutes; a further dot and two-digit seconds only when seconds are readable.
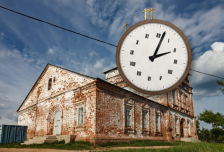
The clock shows 2.02
